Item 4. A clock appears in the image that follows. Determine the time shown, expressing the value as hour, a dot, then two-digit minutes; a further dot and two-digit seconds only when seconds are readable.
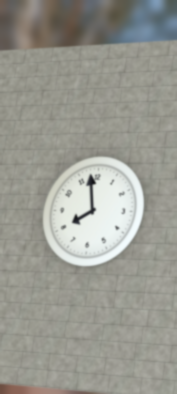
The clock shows 7.58
